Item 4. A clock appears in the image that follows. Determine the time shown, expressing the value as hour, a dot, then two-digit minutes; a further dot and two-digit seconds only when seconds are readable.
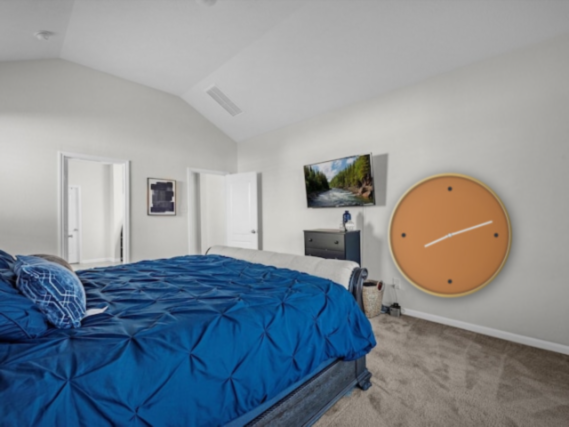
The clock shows 8.12
